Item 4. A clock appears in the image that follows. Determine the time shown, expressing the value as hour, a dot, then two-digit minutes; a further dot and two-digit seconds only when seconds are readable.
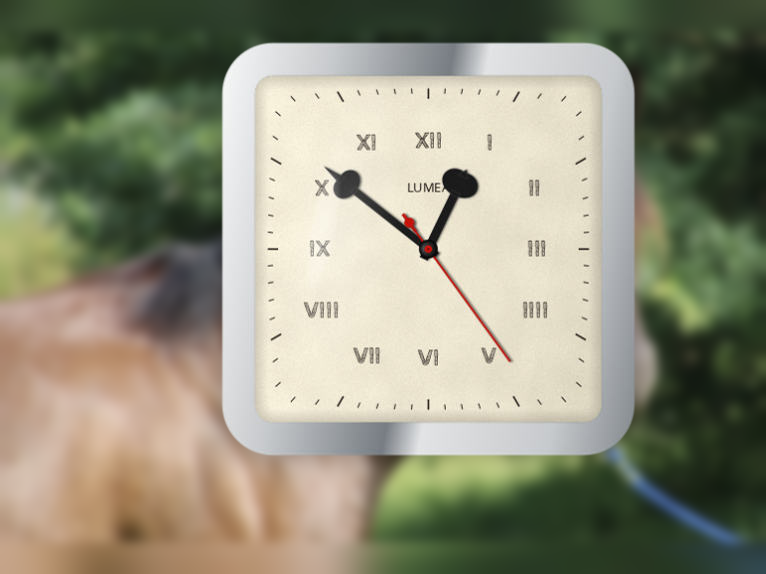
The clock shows 12.51.24
